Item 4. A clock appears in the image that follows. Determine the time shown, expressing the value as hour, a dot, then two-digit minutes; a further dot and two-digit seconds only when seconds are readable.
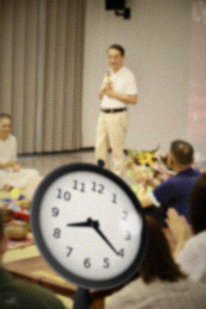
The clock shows 8.21
